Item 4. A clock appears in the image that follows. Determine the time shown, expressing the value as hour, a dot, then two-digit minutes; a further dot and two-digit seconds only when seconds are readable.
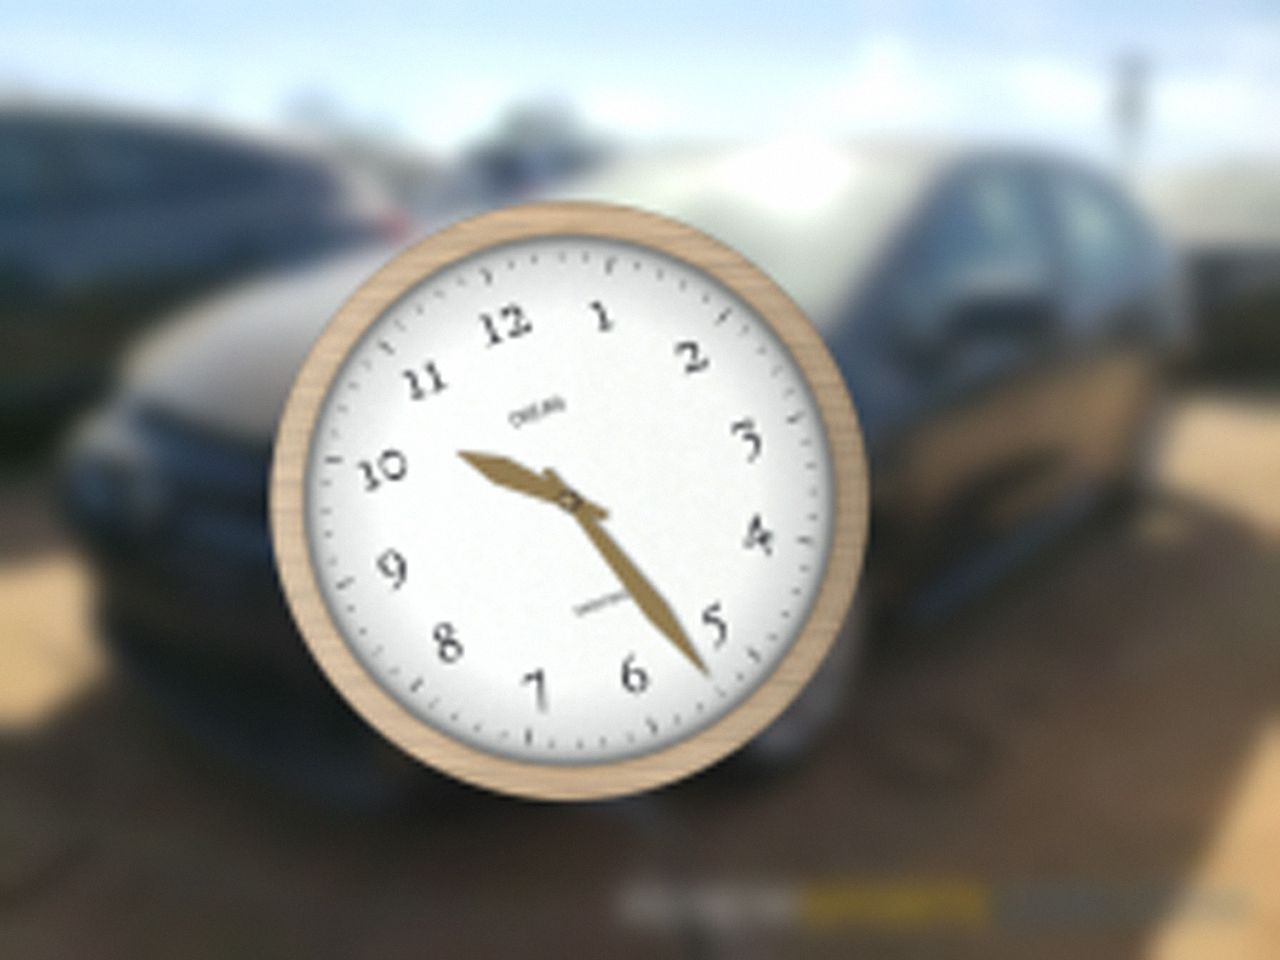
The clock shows 10.27
